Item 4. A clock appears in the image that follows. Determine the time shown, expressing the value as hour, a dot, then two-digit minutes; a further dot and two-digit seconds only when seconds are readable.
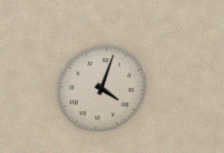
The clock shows 4.02
